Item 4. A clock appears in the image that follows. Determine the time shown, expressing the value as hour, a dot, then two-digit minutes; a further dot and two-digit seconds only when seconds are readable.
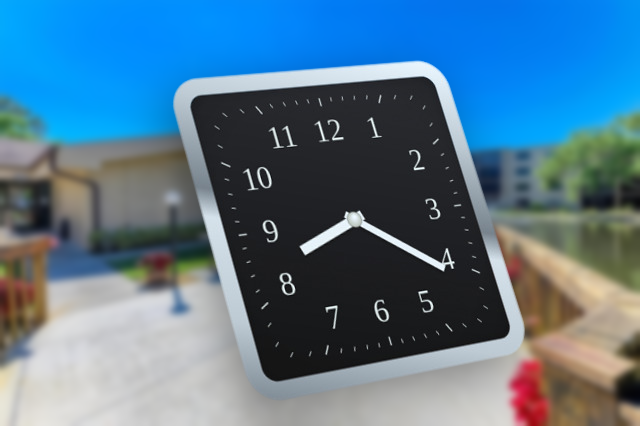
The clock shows 8.21
